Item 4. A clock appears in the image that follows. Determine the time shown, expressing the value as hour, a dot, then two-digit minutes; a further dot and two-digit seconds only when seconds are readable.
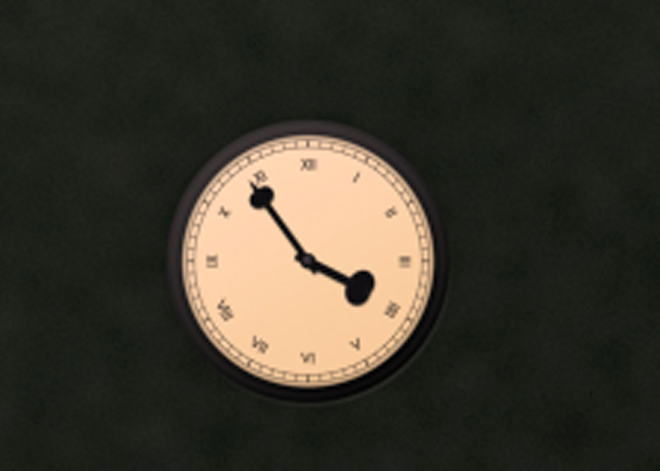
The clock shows 3.54
